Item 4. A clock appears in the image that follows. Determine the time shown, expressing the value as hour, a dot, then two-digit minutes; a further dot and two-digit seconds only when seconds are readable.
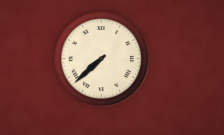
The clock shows 7.38
